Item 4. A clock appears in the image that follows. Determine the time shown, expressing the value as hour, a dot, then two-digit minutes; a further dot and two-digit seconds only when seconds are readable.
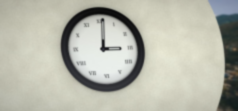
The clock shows 3.01
